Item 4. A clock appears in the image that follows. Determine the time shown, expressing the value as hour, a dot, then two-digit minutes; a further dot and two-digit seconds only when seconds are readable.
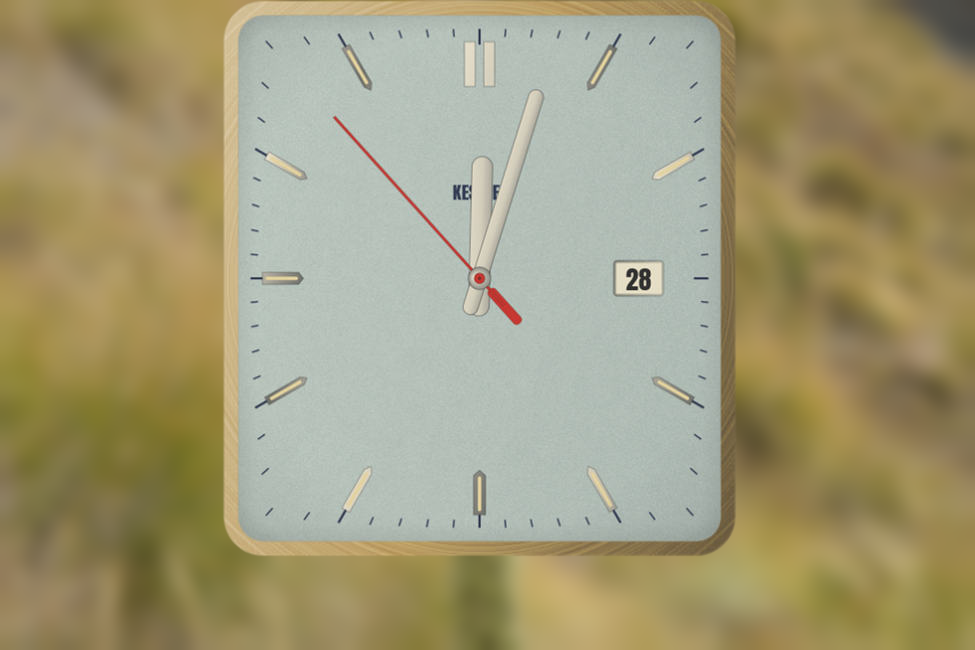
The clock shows 12.02.53
